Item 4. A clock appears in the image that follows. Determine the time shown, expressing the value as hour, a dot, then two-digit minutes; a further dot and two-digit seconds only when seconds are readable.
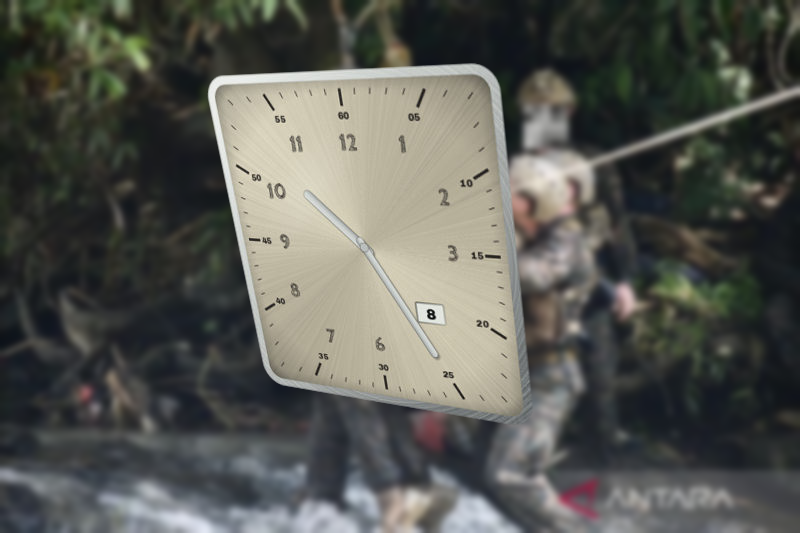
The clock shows 10.25
